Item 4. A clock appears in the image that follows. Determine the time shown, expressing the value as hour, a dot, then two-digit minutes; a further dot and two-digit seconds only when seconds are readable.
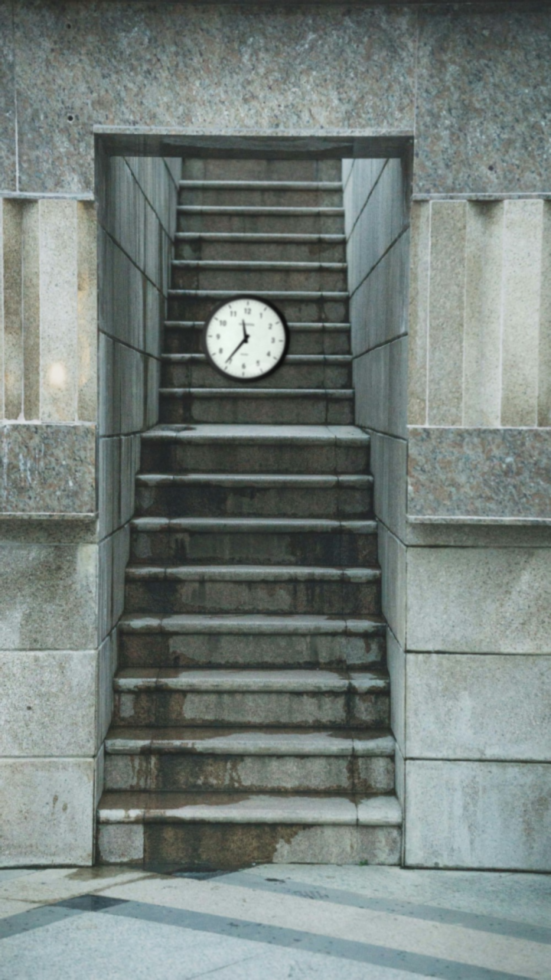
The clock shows 11.36
